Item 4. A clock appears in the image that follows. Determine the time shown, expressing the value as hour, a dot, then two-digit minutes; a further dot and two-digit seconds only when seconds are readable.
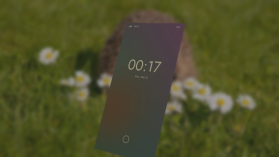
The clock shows 0.17
